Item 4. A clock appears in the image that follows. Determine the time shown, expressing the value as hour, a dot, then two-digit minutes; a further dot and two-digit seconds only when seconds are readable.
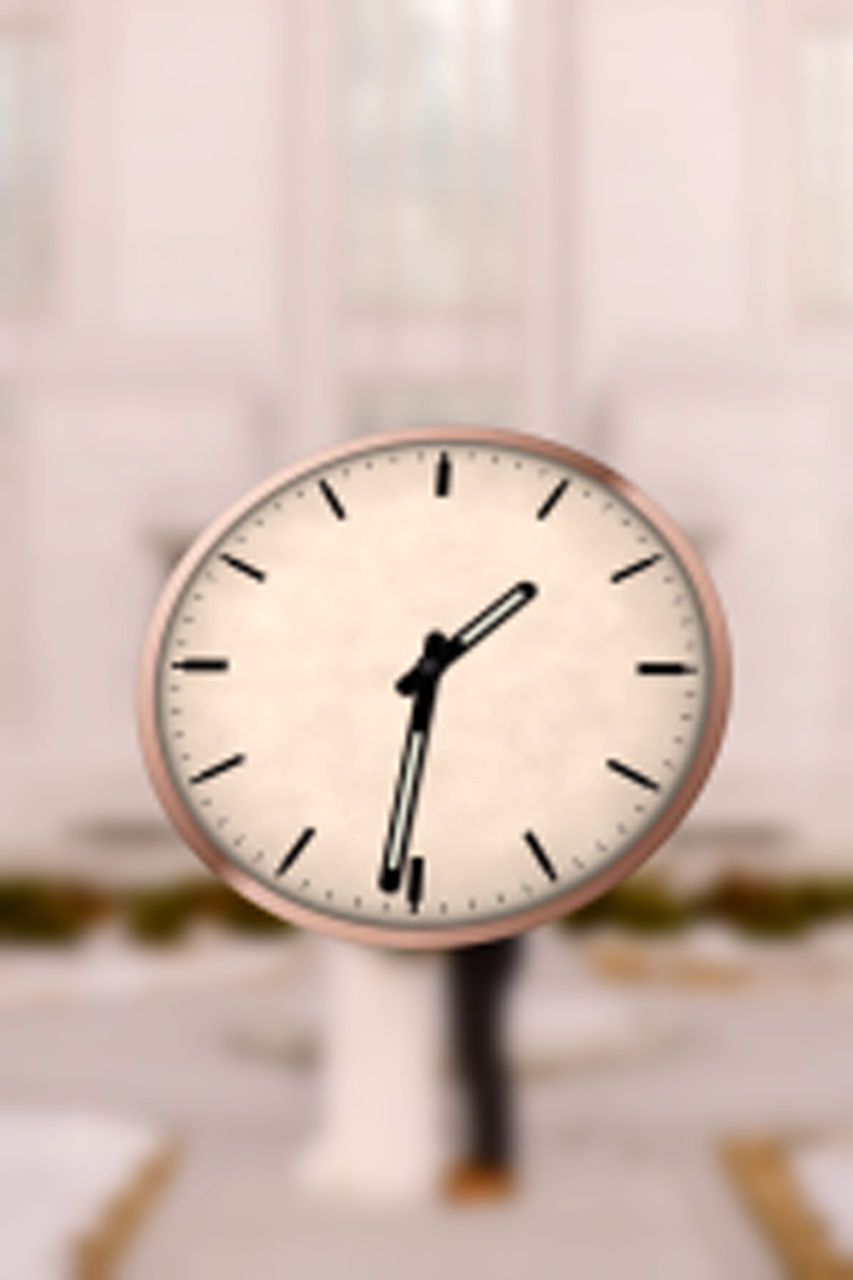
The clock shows 1.31
